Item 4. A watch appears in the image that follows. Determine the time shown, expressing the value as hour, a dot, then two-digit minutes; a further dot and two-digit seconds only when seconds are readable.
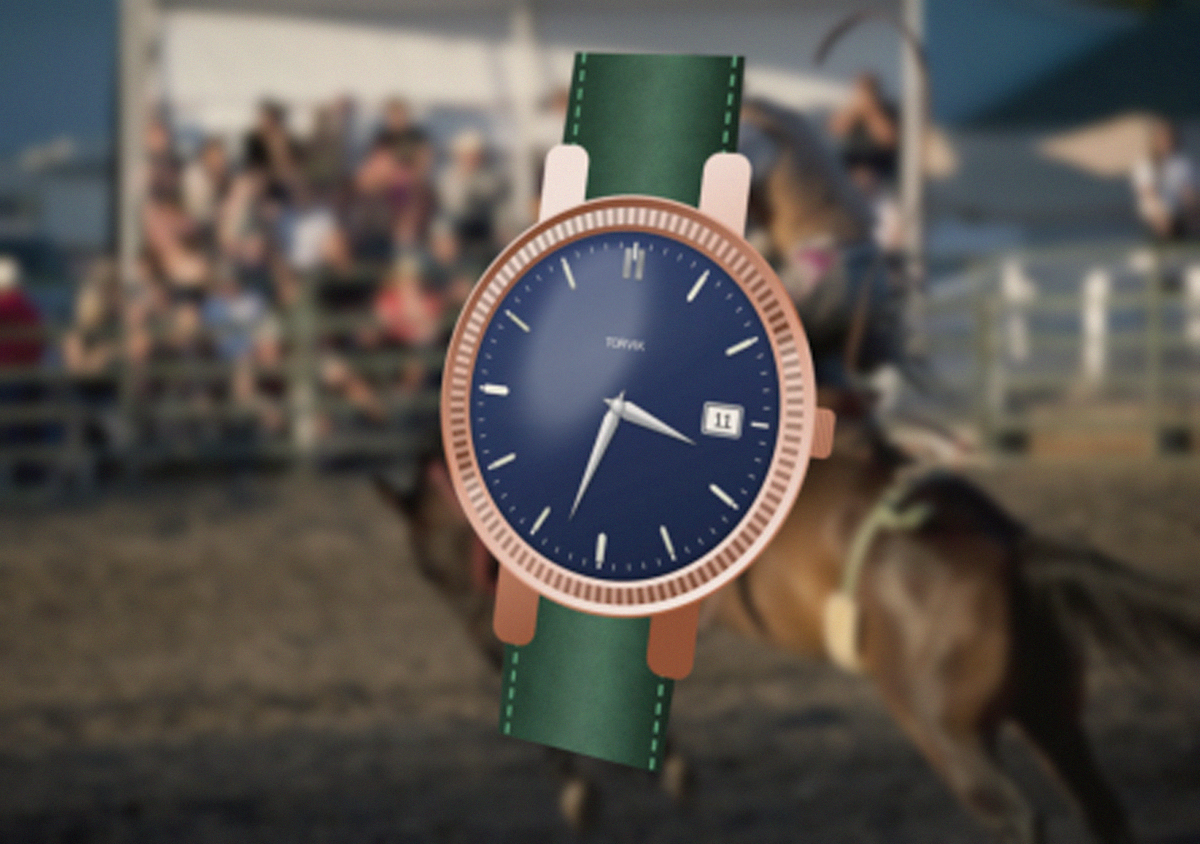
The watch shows 3.33
